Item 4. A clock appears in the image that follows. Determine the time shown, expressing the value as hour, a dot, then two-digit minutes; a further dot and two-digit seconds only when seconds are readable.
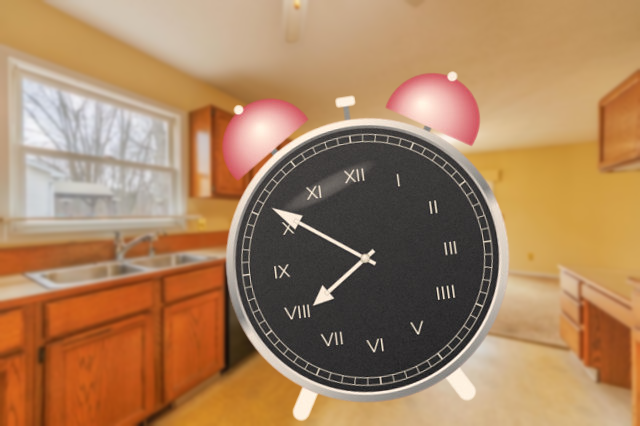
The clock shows 7.51
